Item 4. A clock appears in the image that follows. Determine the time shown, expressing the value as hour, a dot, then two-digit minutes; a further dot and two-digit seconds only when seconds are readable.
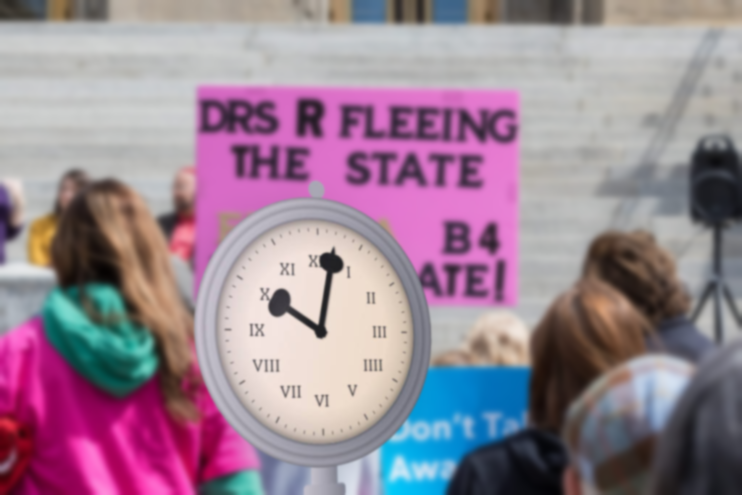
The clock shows 10.02
